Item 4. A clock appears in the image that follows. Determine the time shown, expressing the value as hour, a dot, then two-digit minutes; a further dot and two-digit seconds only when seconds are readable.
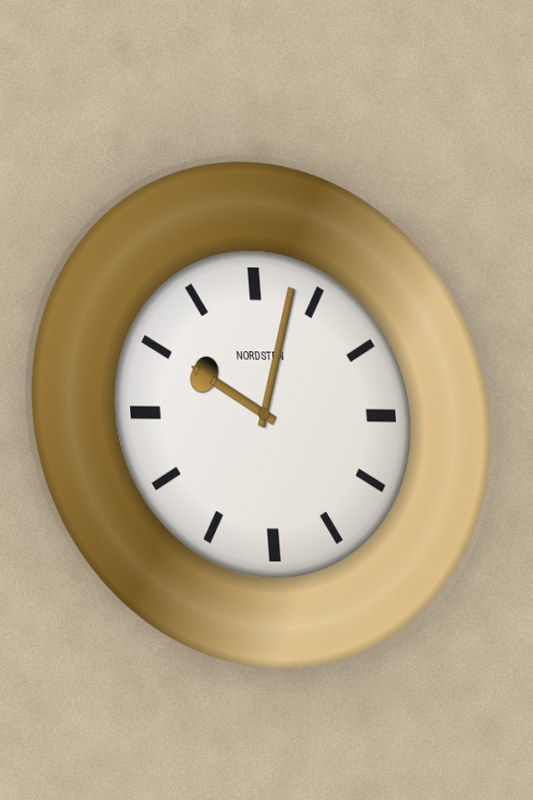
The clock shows 10.03
